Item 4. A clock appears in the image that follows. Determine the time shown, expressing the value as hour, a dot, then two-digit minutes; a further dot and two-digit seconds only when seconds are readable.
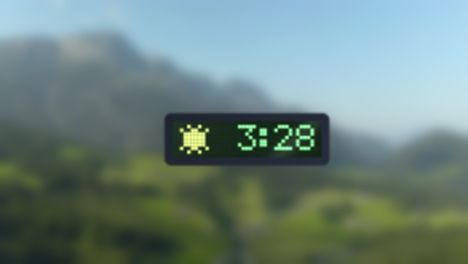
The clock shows 3.28
